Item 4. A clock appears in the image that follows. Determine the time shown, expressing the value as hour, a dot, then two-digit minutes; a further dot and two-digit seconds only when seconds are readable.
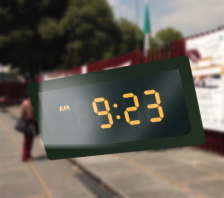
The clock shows 9.23
